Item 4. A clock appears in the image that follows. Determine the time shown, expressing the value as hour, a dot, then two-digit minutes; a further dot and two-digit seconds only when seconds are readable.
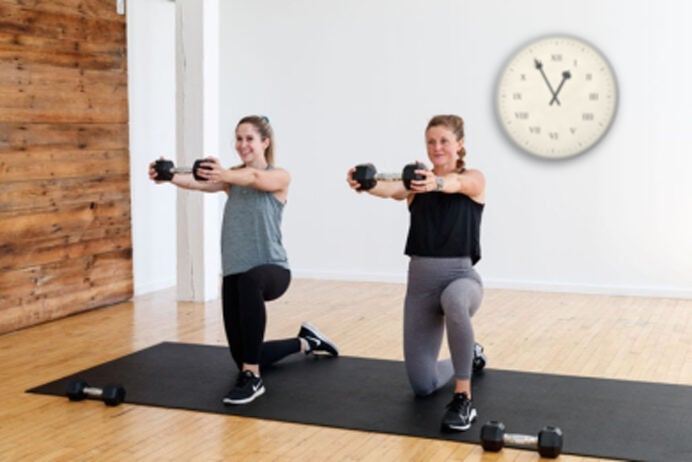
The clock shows 12.55
